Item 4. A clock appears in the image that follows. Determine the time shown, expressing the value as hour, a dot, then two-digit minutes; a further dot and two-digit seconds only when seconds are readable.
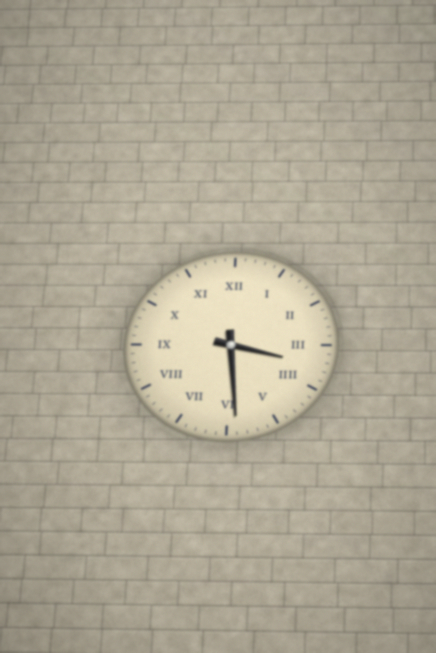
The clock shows 3.29
